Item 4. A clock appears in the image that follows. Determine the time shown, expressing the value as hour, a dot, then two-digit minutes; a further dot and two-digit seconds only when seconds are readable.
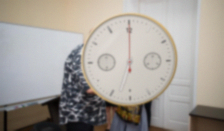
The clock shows 6.33
